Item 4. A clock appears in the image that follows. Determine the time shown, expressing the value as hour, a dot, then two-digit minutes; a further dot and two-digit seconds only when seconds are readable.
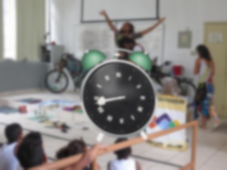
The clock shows 8.43
